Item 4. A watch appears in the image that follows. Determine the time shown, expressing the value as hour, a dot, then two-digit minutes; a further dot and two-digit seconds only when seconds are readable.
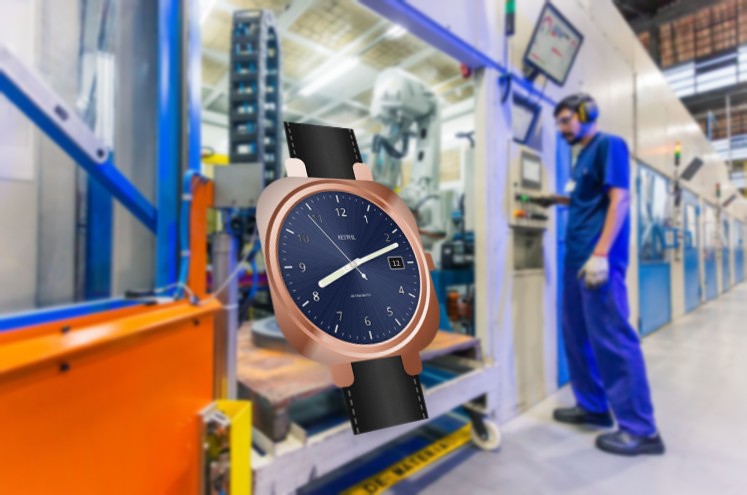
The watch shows 8.11.54
